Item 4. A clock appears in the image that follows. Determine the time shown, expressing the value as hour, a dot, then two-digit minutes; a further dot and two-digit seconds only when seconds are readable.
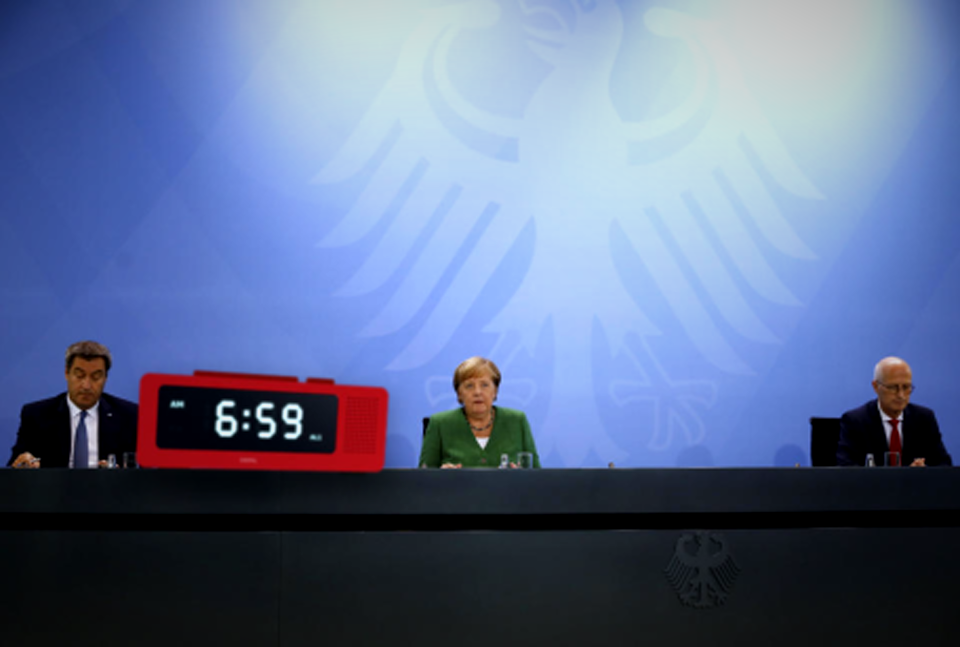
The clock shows 6.59
